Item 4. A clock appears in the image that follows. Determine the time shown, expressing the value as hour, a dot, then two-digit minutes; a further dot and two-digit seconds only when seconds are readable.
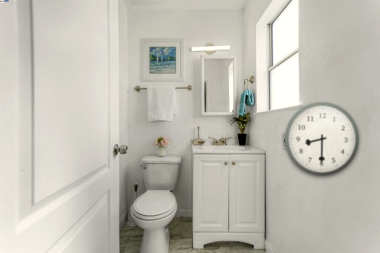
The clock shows 8.30
